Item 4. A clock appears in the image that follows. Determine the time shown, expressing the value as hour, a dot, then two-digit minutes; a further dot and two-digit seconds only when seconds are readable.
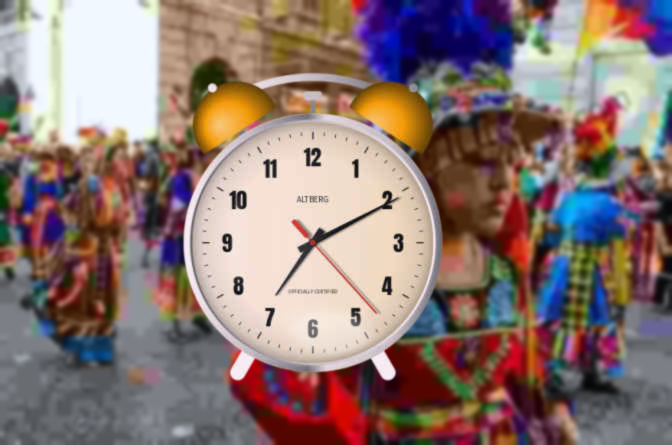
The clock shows 7.10.23
